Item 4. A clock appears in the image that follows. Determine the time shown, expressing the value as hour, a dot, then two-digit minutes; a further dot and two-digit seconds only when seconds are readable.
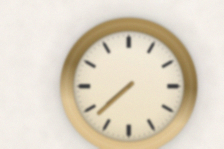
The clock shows 7.38
